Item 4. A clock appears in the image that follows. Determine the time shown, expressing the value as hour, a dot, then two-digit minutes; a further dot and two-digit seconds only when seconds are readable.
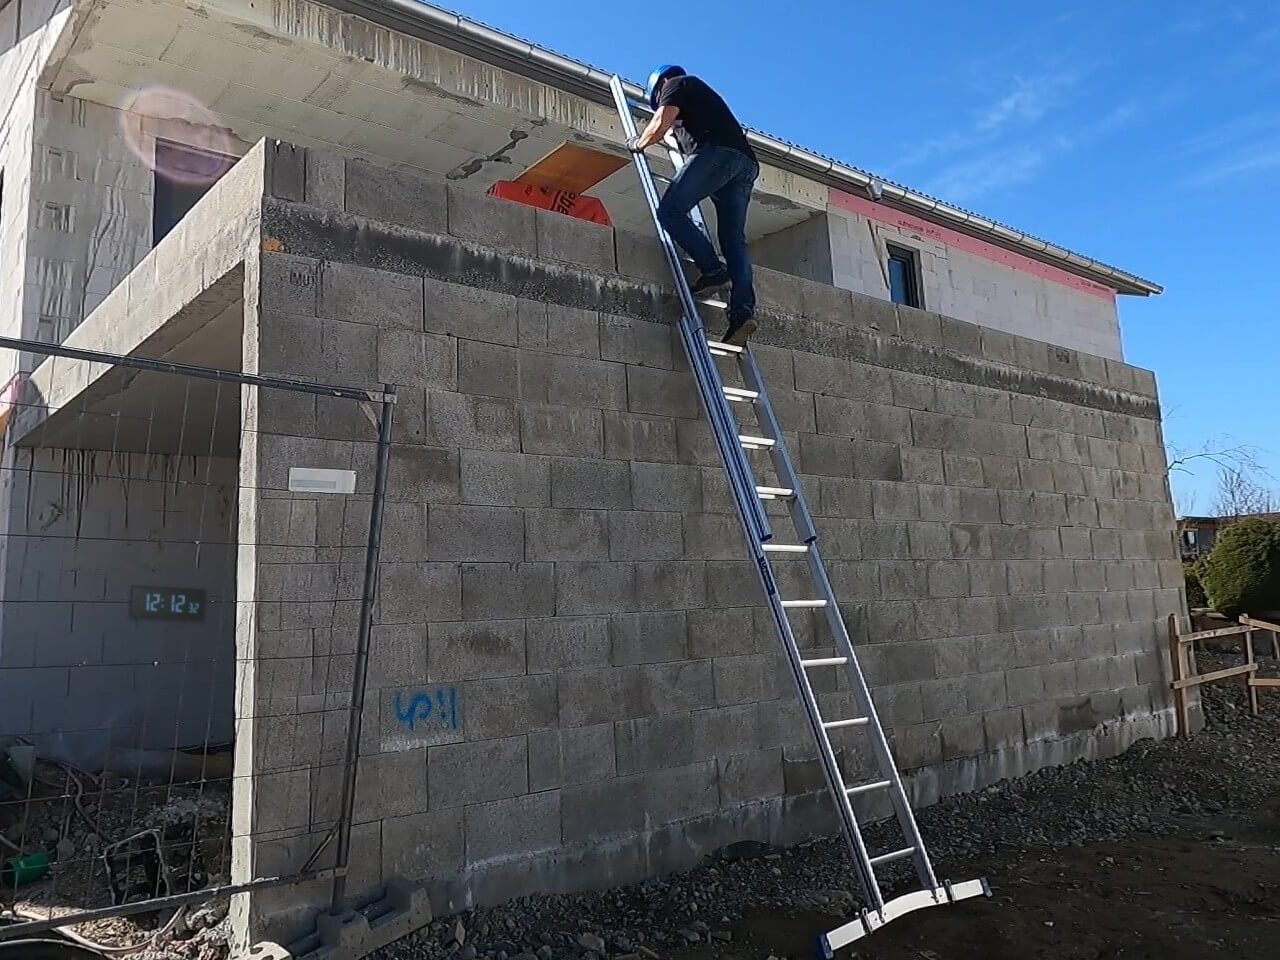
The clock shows 12.12
